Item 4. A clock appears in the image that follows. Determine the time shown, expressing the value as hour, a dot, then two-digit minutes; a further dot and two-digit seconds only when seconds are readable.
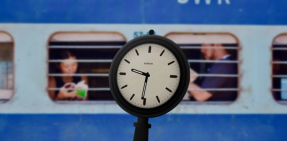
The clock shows 9.31
